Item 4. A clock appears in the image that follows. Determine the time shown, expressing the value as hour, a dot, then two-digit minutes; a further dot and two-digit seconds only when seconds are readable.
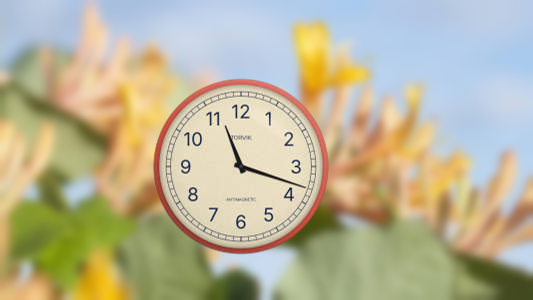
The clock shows 11.18
